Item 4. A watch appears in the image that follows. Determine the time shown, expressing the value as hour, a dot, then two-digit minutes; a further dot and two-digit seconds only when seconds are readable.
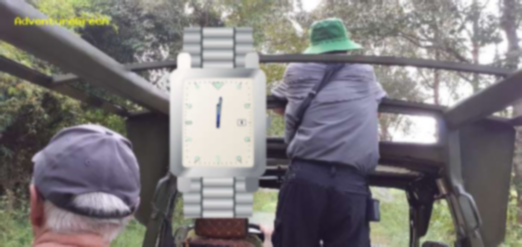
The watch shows 12.01
